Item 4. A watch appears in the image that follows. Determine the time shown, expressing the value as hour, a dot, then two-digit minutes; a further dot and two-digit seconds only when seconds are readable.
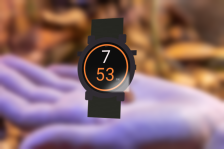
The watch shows 7.53
